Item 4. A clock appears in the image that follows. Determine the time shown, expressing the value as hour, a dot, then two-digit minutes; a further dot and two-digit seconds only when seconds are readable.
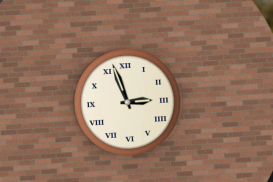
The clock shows 2.57
